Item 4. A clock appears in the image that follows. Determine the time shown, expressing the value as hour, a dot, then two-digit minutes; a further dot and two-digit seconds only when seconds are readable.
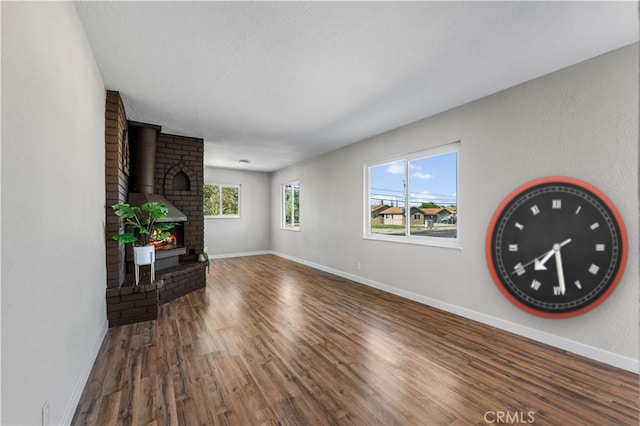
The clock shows 7.28.40
